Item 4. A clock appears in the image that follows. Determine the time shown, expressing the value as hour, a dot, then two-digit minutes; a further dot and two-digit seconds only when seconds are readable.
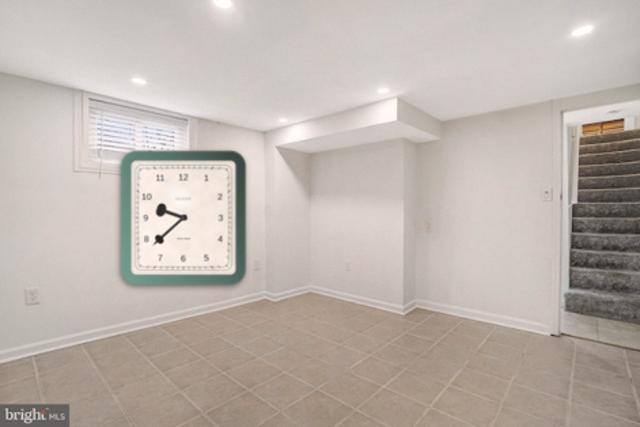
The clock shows 9.38
